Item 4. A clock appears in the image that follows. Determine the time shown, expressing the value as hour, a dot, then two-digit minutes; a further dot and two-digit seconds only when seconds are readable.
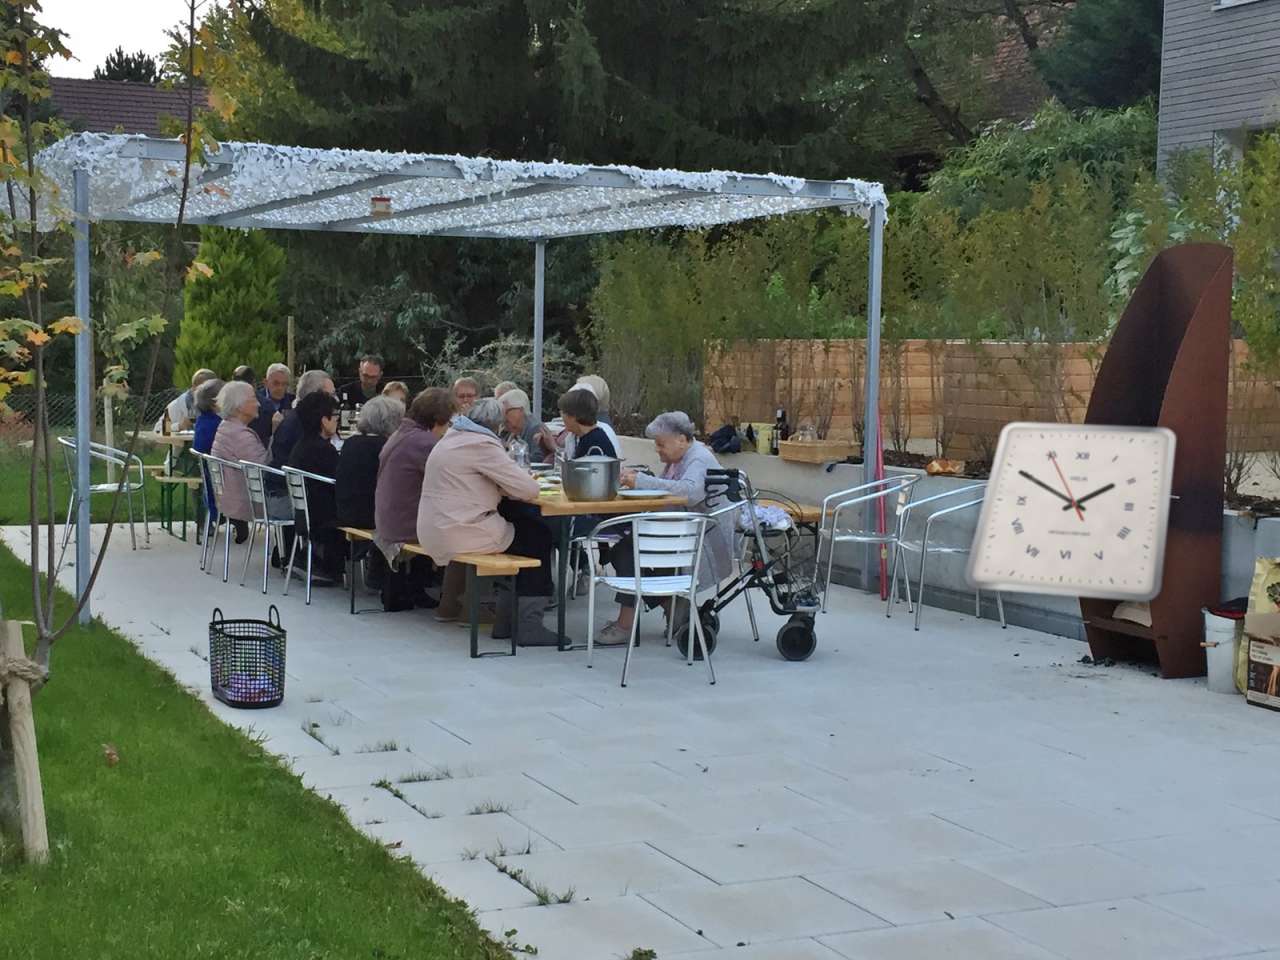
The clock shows 1.49.55
